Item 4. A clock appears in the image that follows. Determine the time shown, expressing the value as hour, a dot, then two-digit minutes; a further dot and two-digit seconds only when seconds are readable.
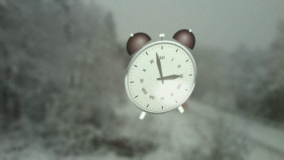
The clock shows 2.58
